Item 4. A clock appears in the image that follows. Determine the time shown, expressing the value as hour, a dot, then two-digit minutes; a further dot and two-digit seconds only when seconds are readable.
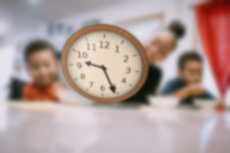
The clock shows 9.26
